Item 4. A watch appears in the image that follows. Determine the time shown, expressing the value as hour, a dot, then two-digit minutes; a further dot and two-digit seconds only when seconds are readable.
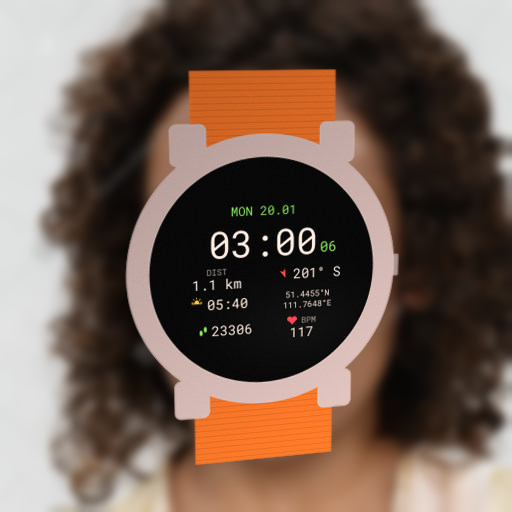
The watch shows 3.00.06
